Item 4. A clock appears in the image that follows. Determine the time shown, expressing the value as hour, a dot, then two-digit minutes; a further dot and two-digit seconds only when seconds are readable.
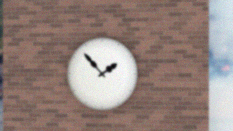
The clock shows 1.53
